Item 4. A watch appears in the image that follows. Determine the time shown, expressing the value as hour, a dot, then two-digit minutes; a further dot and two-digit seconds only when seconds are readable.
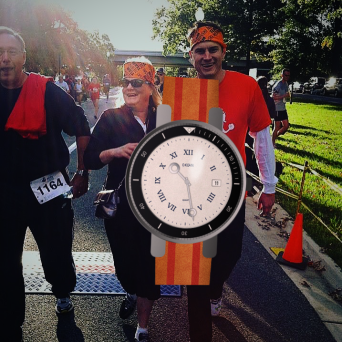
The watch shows 10.28
